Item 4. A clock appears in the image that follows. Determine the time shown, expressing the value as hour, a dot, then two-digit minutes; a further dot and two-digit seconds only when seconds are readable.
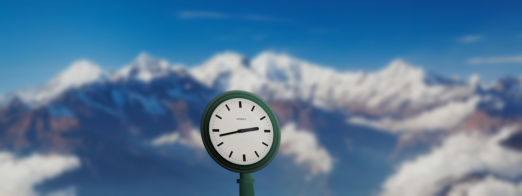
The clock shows 2.43
